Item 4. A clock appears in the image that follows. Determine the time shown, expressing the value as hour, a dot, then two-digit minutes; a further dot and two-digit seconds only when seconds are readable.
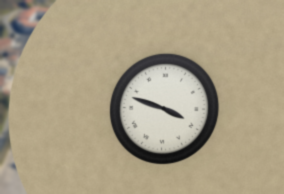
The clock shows 3.48
